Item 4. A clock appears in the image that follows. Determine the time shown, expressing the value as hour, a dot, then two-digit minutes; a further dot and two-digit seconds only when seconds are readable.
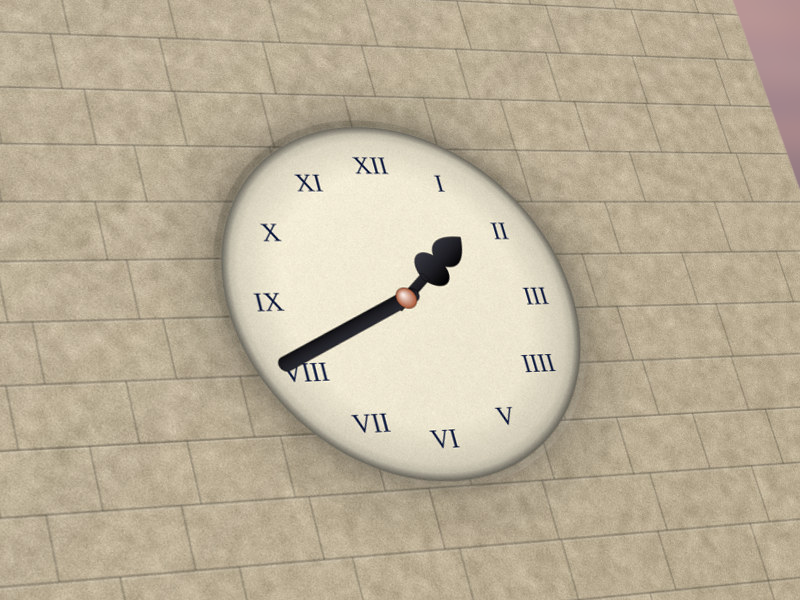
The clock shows 1.41
